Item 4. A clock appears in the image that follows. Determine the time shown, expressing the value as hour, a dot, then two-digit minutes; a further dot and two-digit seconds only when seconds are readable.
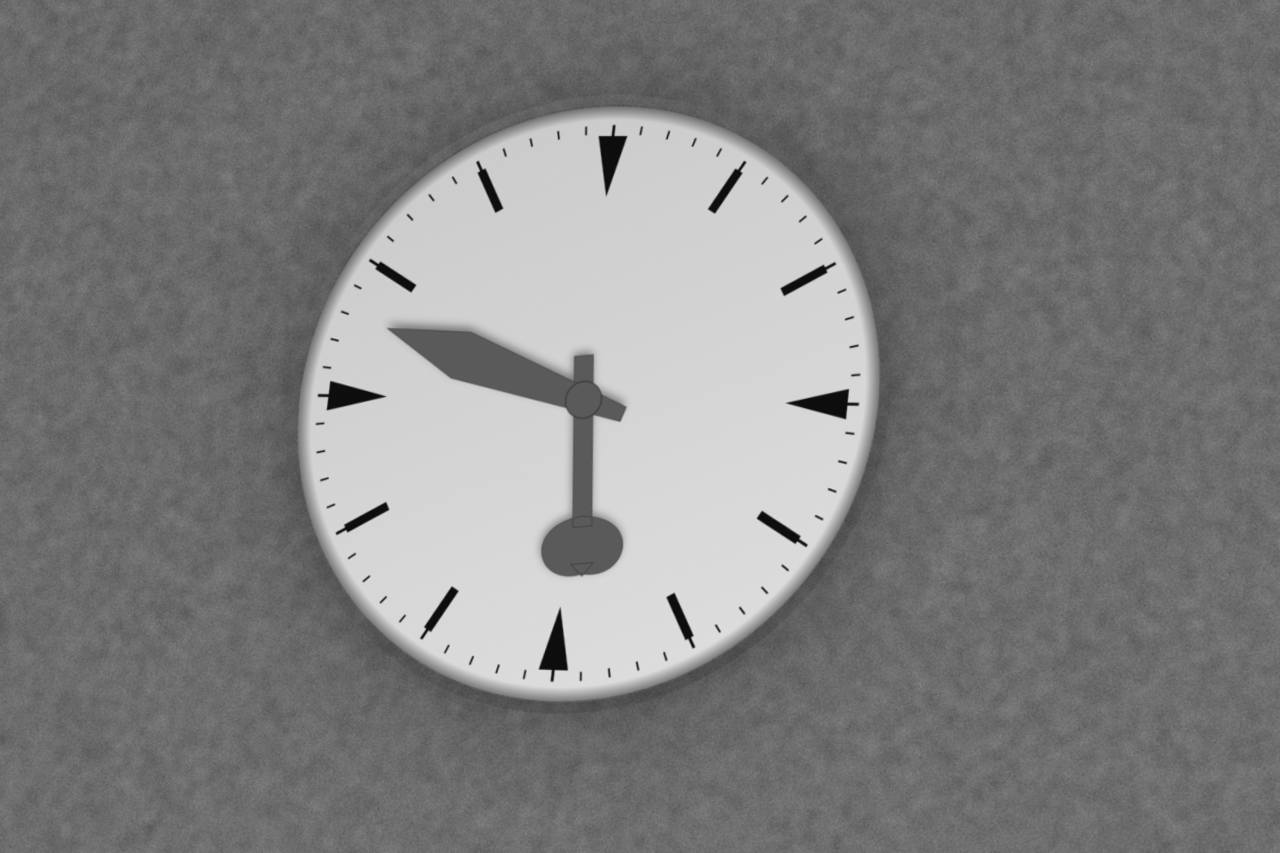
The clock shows 5.48
